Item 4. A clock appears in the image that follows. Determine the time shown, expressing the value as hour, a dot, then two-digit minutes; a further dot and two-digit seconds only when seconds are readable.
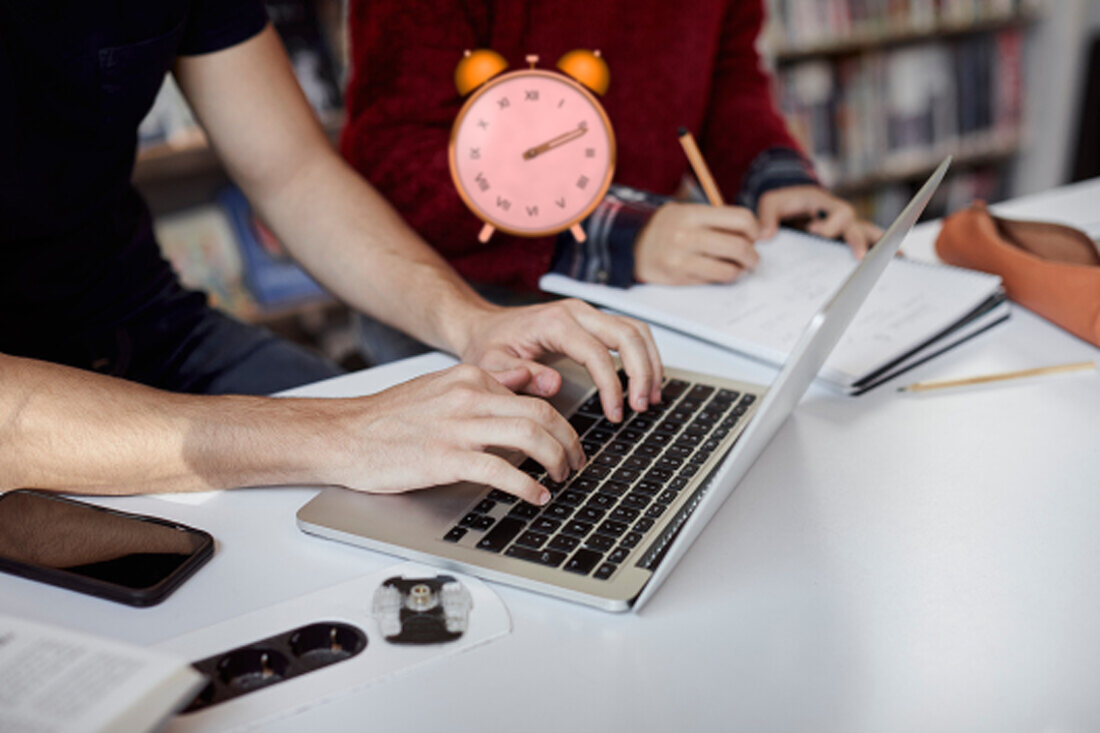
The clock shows 2.11
